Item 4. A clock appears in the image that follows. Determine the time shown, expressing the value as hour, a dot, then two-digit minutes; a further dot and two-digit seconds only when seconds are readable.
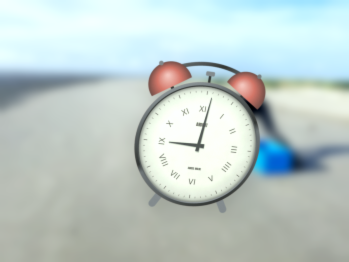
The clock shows 9.01
